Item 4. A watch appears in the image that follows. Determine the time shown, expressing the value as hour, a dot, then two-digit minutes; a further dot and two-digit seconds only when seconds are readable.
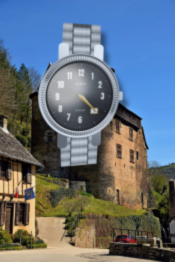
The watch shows 4.22
